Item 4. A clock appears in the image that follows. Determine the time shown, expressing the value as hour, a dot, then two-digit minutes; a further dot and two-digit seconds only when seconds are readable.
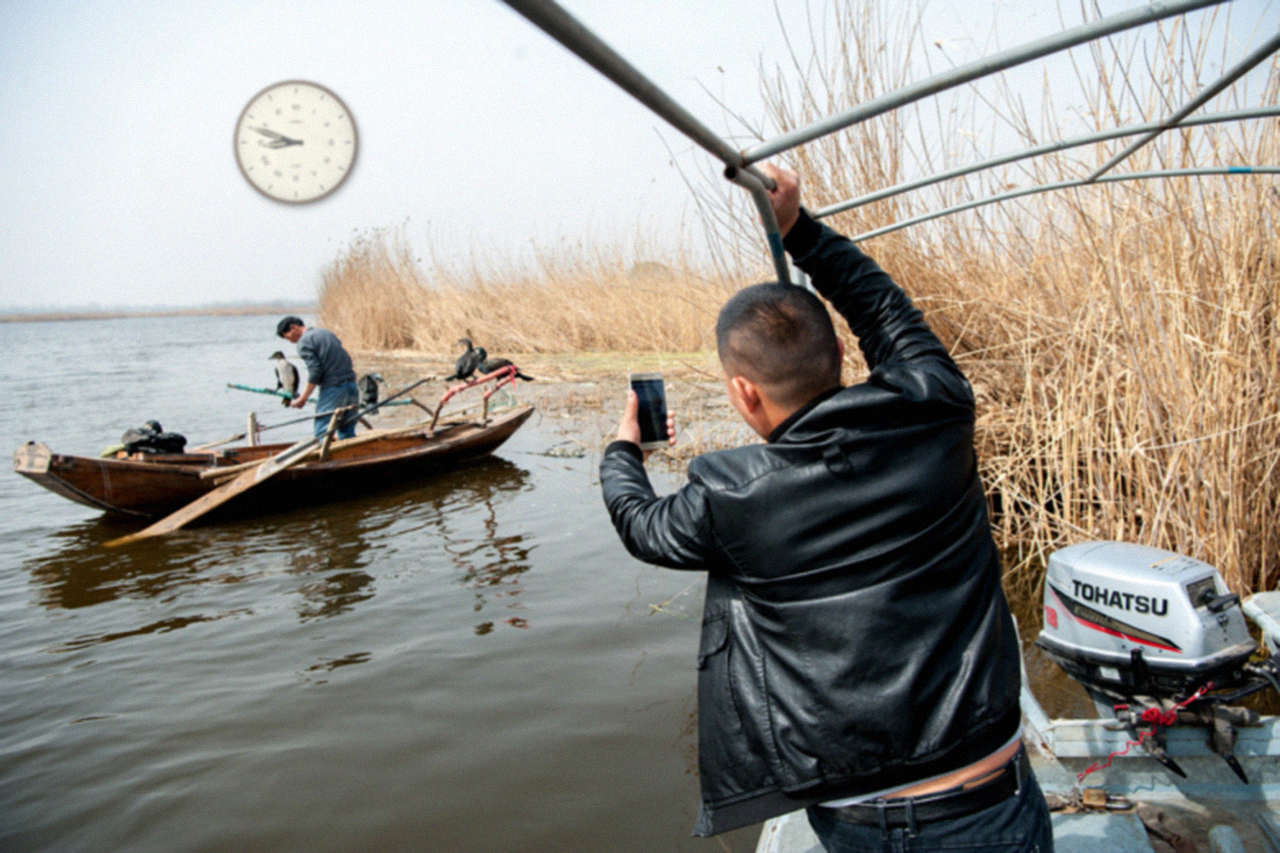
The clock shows 8.48
